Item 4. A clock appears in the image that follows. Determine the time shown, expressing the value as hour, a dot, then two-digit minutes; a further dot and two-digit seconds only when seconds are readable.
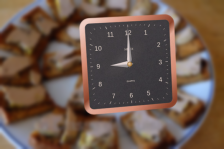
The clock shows 9.00
